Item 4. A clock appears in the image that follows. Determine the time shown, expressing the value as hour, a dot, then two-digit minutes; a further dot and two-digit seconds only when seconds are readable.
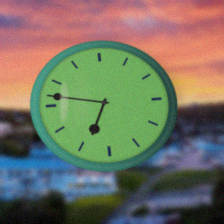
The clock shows 6.47
